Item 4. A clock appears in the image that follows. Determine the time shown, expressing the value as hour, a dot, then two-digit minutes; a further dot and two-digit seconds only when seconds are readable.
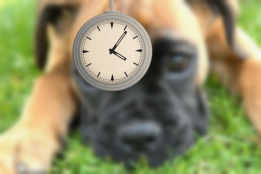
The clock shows 4.06
